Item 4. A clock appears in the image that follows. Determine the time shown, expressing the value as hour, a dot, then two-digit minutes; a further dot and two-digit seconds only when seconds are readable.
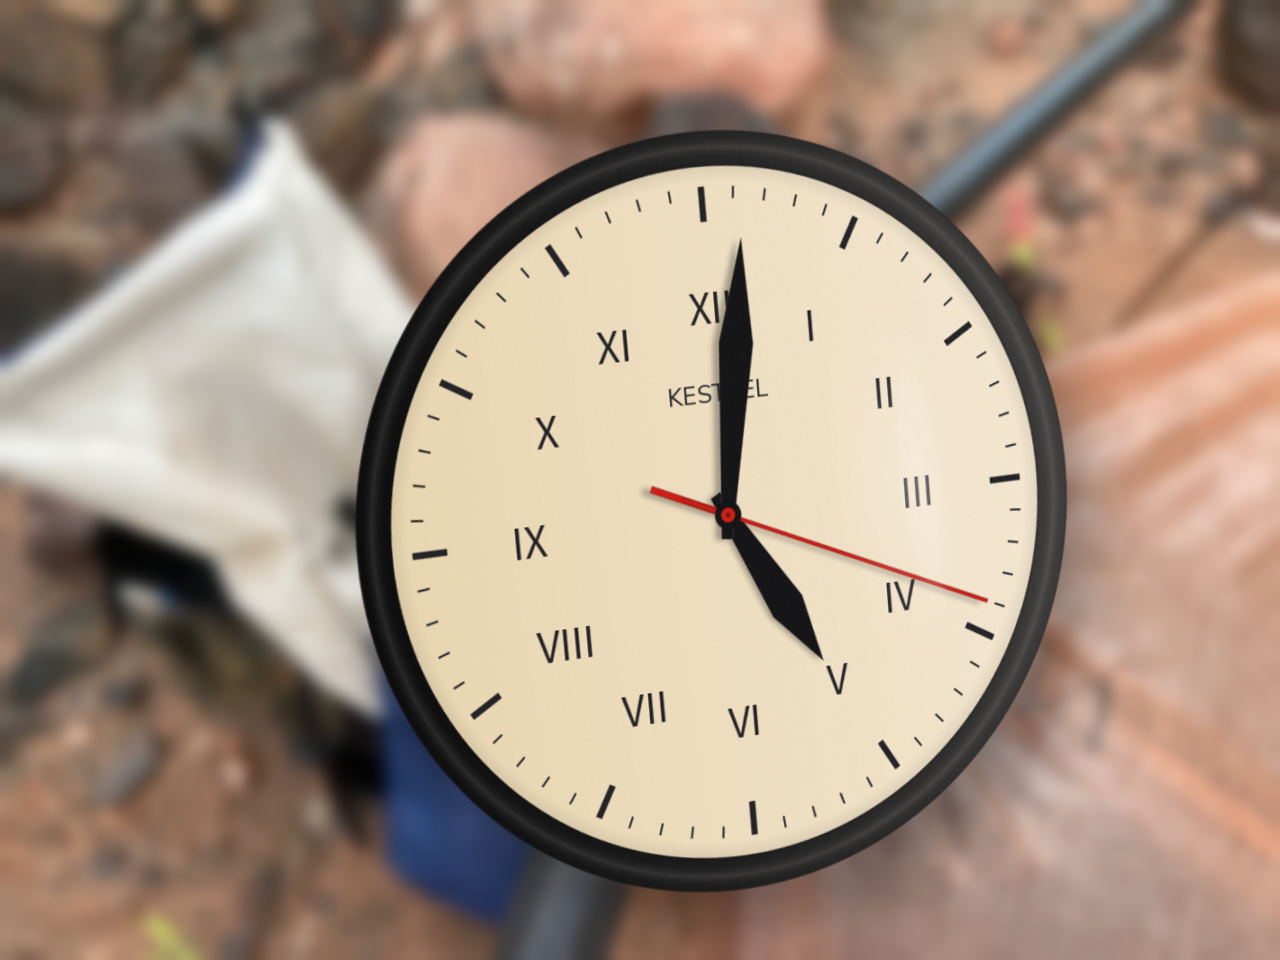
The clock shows 5.01.19
